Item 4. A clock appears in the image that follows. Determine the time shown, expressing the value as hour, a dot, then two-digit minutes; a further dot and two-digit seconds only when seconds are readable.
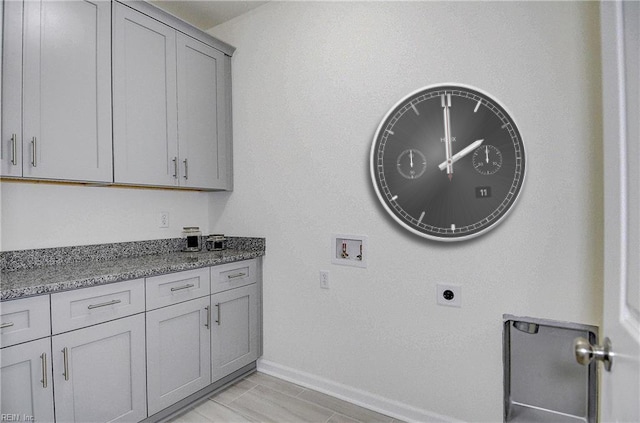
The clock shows 2.00
